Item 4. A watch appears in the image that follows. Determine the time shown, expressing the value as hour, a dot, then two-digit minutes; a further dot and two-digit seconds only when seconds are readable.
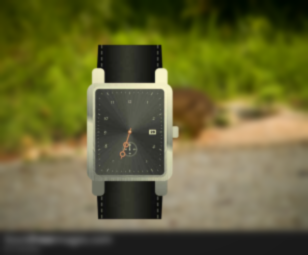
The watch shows 6.33
